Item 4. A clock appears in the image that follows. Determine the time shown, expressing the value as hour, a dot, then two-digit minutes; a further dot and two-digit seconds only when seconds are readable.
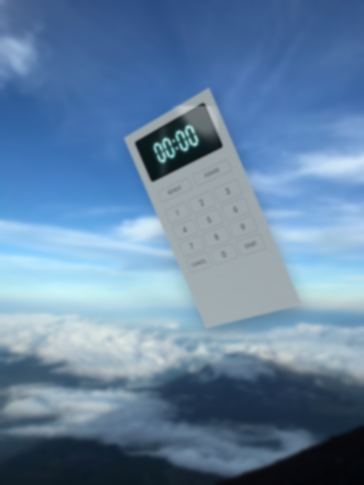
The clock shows 0.00
